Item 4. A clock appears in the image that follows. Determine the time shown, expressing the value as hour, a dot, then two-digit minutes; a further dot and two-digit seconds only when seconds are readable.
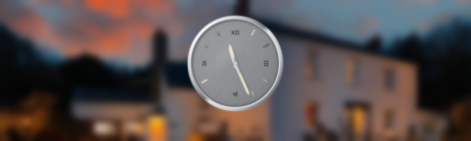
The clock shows 11.26
